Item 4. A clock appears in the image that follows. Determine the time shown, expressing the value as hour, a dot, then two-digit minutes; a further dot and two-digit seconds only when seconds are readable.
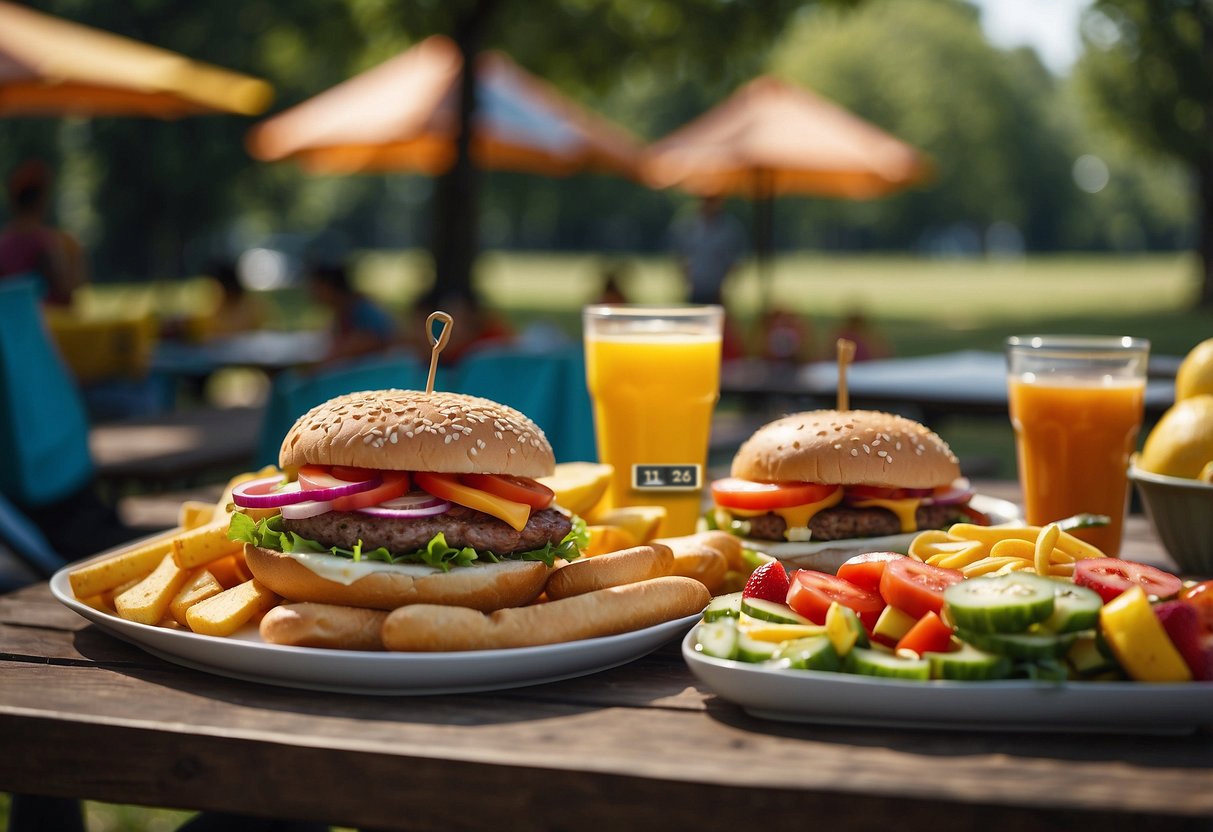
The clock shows 11.26
